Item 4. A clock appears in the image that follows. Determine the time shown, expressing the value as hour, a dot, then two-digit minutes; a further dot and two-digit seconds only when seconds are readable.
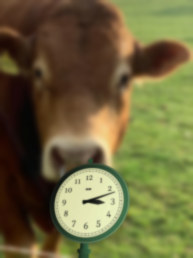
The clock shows 3.12
